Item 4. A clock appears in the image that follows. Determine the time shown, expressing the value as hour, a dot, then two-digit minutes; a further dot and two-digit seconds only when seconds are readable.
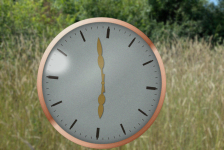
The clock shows 5.58
